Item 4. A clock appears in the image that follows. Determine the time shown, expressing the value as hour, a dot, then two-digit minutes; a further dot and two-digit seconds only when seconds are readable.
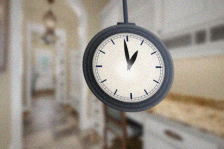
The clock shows 12.59
